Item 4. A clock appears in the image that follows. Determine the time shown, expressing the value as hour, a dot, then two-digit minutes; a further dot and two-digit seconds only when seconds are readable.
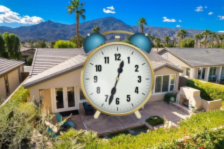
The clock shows 12.33
